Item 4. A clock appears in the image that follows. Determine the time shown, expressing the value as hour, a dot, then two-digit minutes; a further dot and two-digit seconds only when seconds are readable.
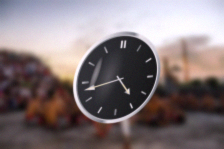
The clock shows 4.43
